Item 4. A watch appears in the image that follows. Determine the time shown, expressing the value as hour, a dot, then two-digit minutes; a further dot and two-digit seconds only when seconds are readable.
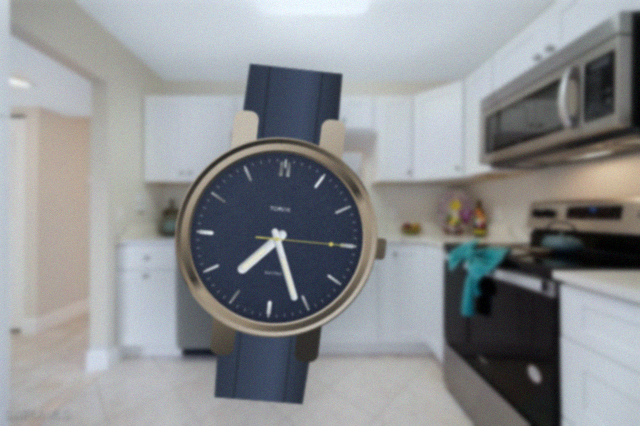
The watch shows 7.26.15
